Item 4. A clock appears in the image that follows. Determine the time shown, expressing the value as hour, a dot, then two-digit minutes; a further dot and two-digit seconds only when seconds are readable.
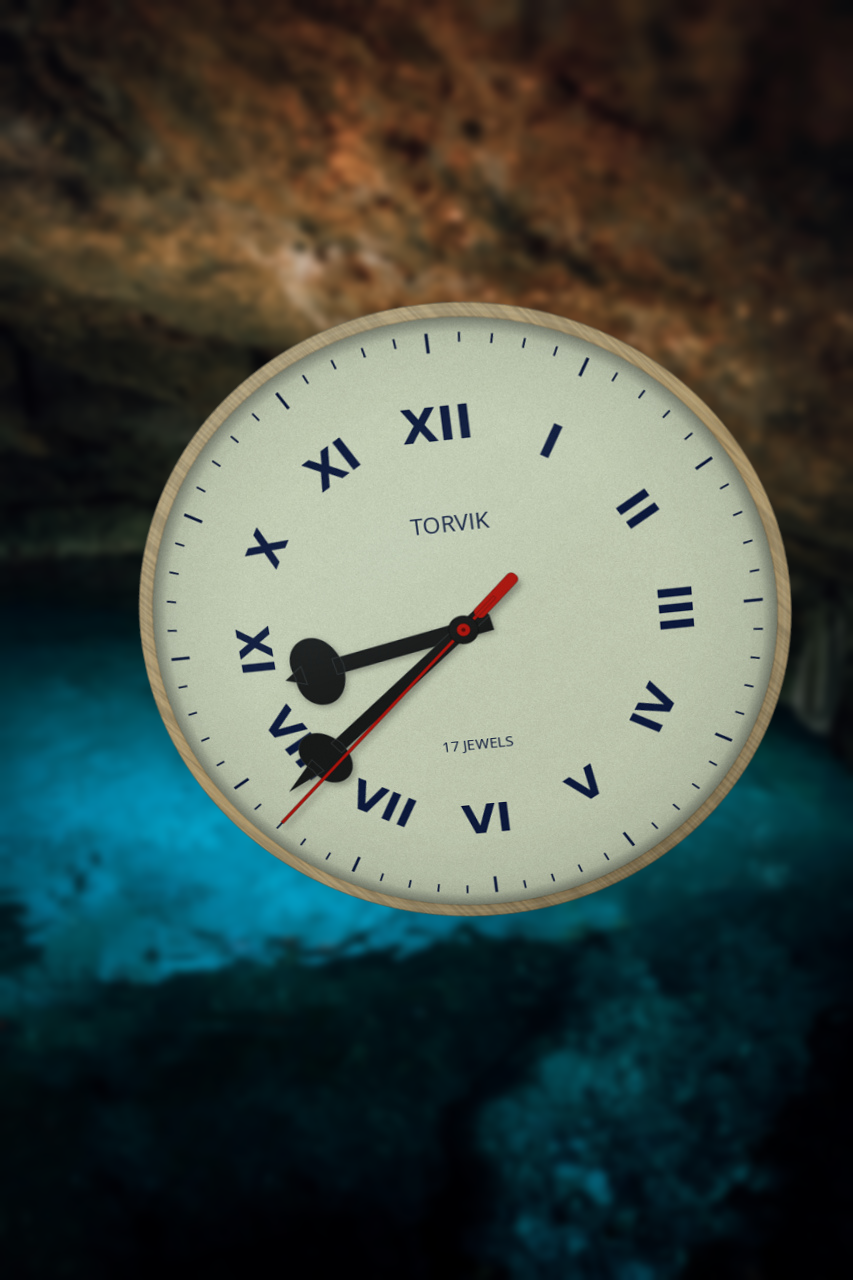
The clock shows 8.38.38
